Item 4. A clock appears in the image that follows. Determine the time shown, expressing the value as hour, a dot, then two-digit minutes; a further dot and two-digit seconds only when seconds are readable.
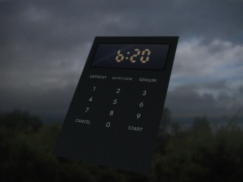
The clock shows 6.20
